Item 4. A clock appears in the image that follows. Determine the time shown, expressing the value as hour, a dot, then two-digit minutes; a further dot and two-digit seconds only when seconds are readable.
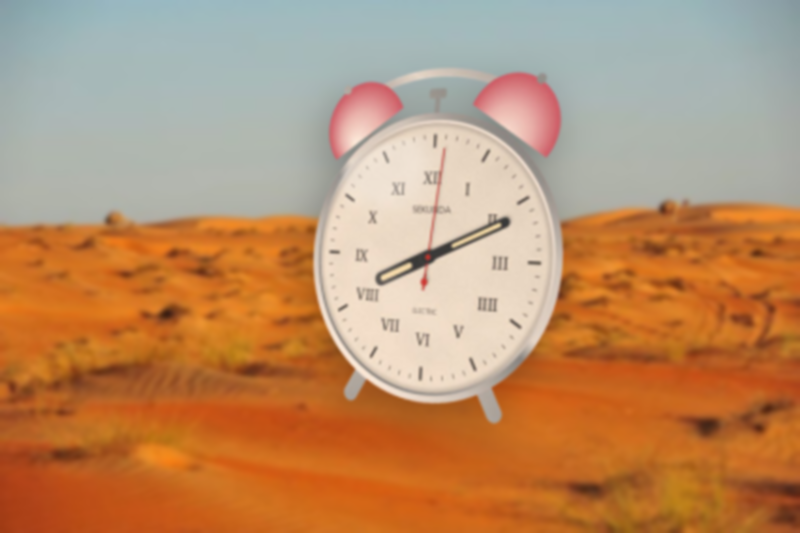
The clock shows 8.11.01
